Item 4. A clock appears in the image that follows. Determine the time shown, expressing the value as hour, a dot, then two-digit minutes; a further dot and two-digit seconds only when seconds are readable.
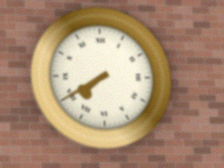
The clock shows 7.40
